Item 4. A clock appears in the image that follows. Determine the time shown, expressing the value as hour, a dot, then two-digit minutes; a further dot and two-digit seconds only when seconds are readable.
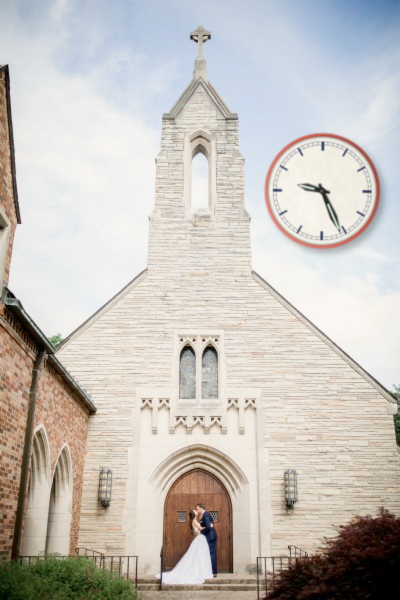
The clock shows 9.26
